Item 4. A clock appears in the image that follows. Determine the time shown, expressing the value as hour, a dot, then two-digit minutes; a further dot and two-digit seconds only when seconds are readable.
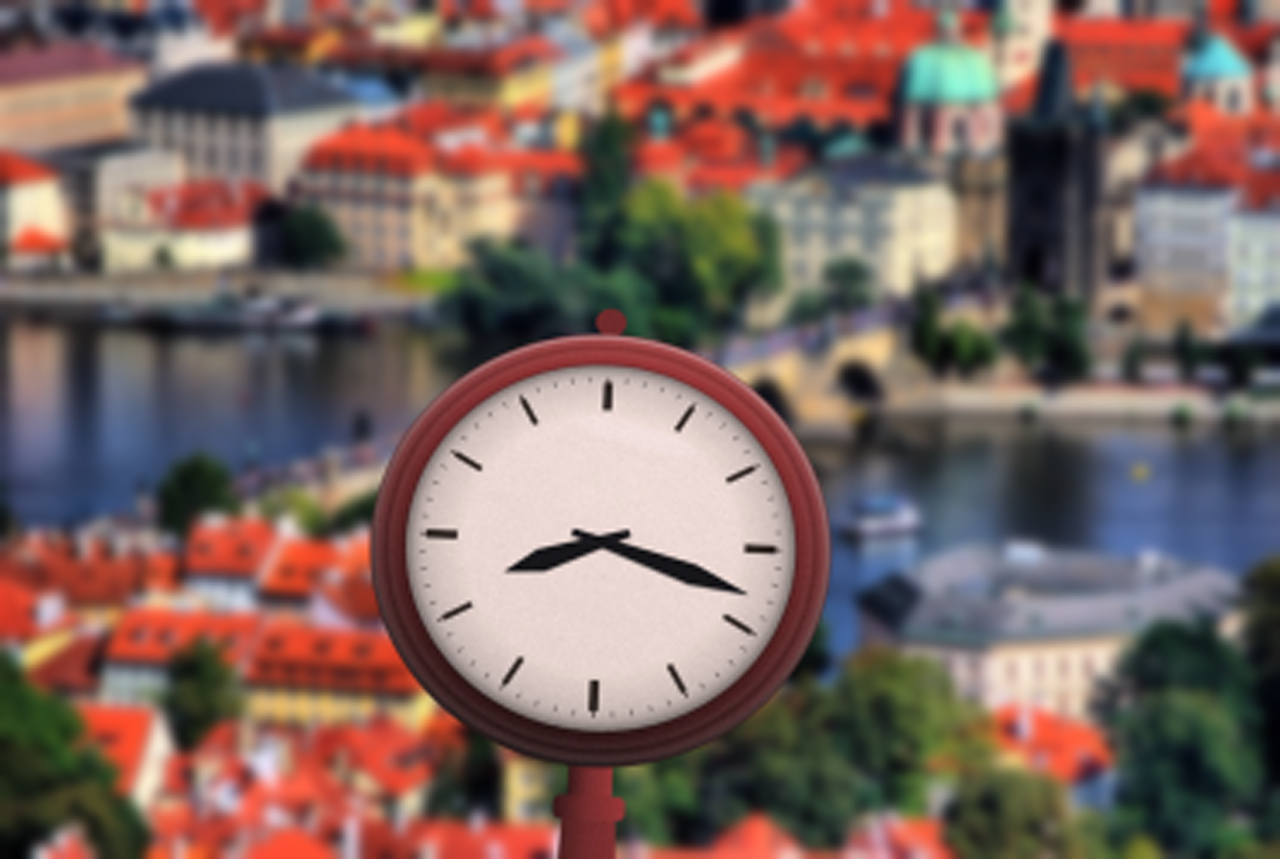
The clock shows 8.18
